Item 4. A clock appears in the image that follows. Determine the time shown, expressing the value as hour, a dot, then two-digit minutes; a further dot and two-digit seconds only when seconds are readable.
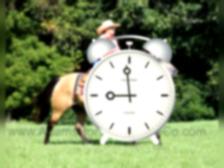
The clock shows 8.59
